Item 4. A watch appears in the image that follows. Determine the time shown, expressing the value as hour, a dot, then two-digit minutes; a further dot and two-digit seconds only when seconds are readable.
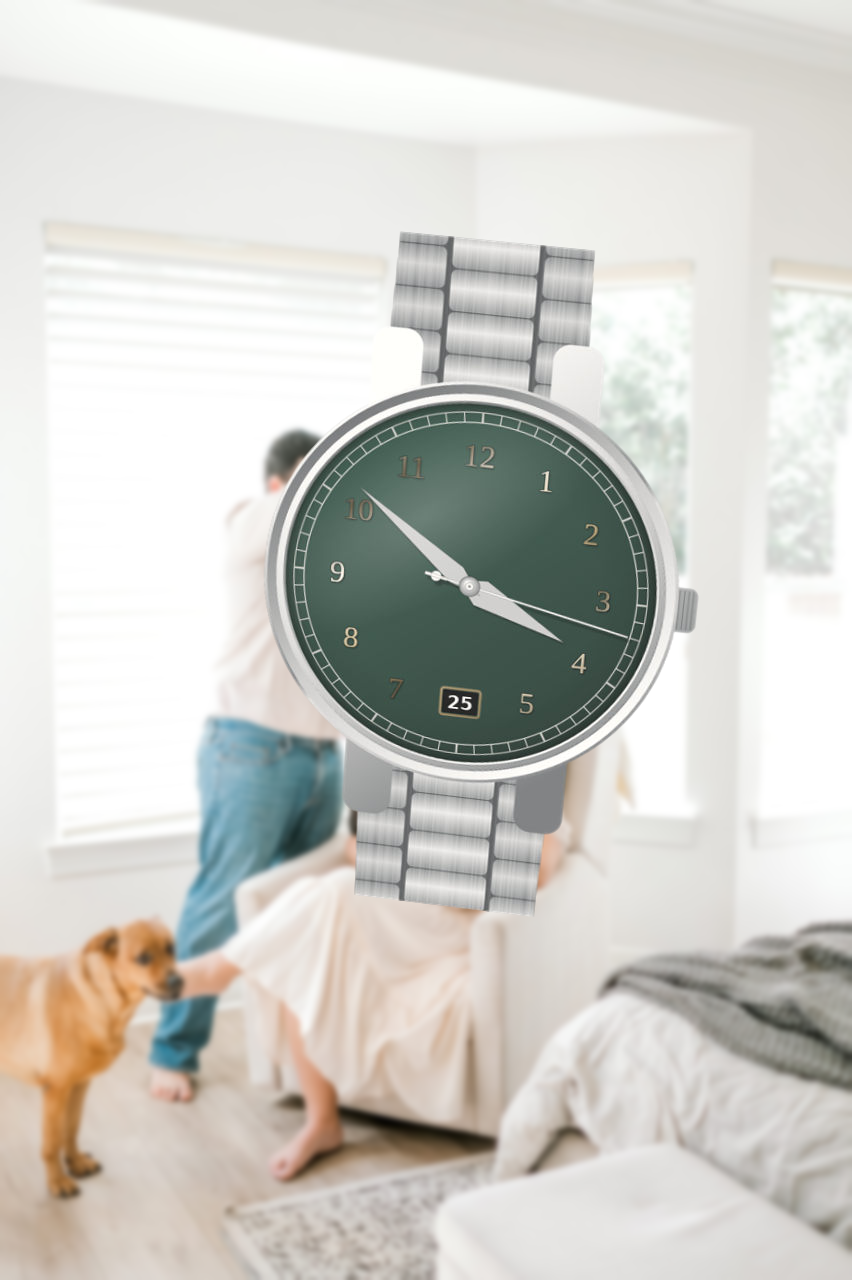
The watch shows 3.51.17
